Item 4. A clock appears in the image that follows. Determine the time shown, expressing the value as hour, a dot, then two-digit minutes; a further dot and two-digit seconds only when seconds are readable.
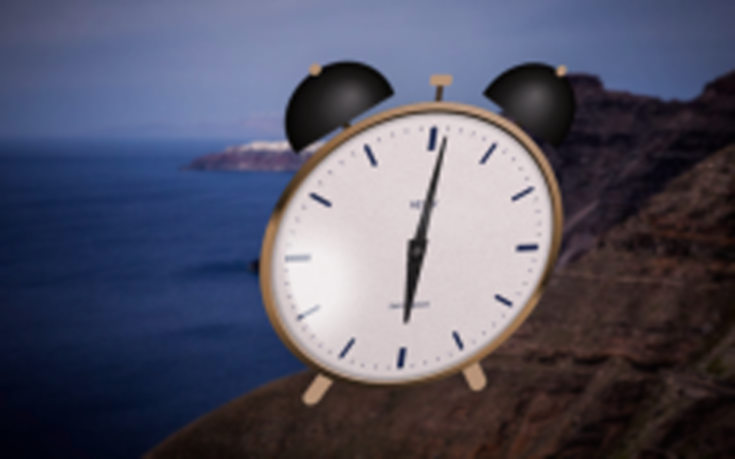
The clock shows 6.01
